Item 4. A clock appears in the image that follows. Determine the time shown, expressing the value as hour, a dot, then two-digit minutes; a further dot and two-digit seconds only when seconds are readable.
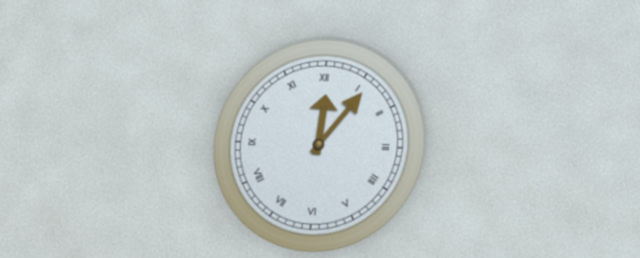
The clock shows 12.06
